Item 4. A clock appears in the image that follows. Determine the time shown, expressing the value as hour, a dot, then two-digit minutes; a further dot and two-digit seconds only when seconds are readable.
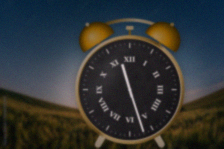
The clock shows 11.27
